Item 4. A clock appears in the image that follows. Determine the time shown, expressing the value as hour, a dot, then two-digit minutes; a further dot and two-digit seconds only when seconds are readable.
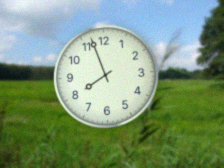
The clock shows 7.57
